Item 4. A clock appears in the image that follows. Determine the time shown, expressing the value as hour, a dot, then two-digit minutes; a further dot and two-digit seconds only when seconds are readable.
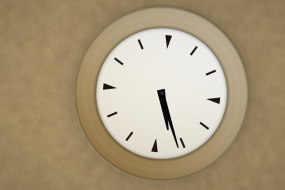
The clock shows 5.26
